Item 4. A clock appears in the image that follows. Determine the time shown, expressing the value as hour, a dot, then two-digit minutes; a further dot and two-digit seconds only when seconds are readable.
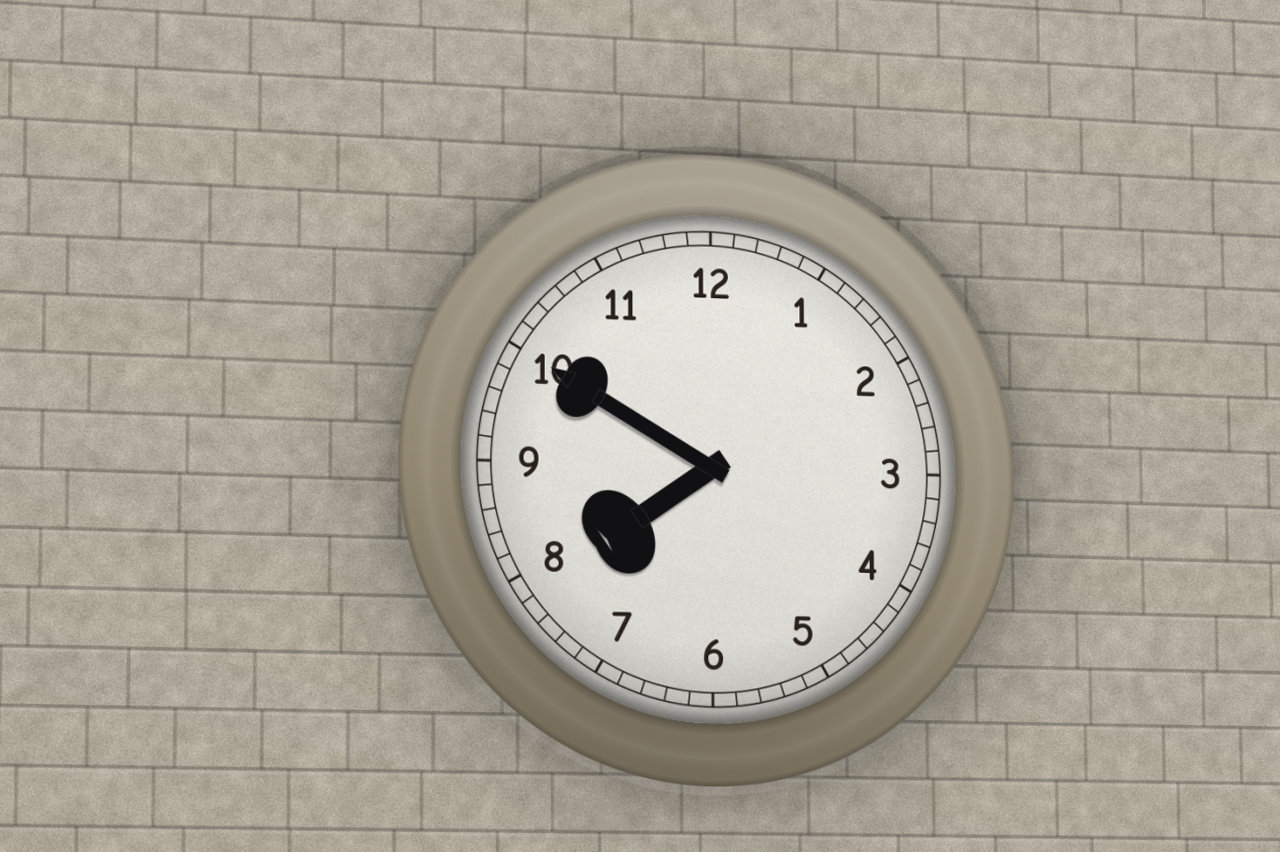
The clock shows 7.50
